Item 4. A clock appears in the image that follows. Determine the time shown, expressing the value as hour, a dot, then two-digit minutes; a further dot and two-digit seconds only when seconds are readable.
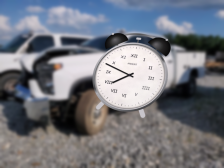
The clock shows 7.48
